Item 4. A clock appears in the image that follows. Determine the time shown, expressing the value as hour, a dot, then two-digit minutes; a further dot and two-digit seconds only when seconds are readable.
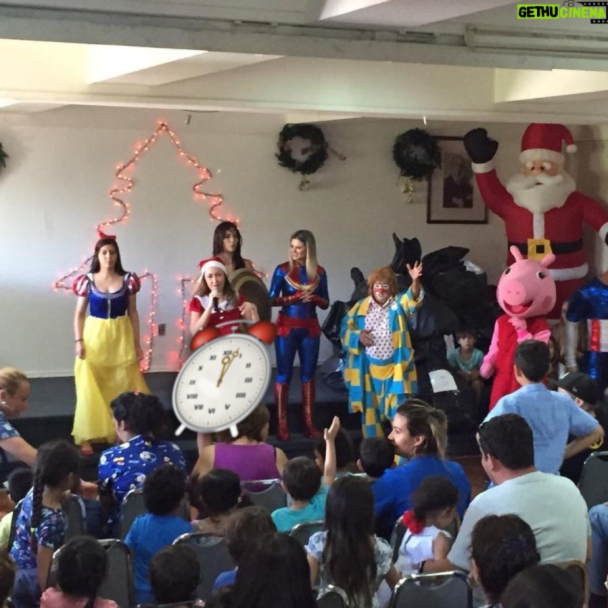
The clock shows 12.03
